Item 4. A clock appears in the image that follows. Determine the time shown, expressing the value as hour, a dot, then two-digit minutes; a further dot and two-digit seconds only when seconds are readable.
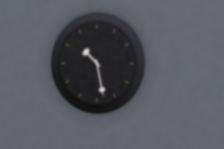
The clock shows 10.28
